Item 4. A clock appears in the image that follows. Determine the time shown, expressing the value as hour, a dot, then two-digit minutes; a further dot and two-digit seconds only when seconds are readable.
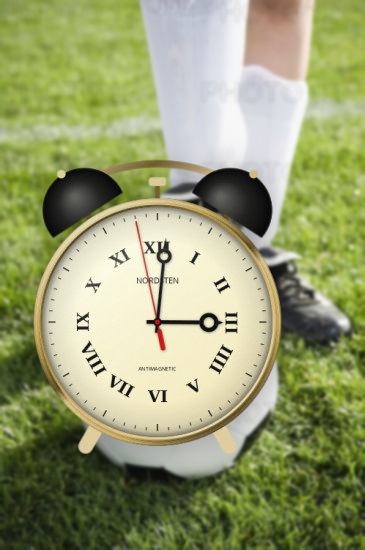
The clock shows 3.00.58
